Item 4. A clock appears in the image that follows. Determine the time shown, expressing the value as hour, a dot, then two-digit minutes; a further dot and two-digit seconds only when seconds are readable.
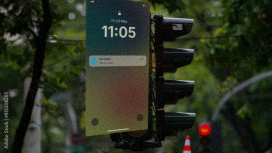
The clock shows 11.05
